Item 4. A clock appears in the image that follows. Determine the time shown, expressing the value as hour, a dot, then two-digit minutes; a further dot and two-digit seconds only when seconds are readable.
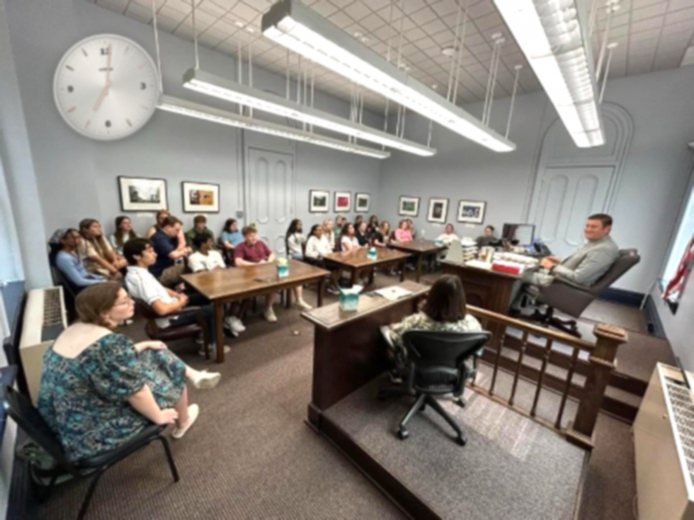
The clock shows 7.01
